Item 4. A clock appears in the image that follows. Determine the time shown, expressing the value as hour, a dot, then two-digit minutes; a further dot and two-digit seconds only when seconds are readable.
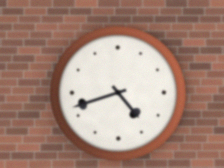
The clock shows 4.42
